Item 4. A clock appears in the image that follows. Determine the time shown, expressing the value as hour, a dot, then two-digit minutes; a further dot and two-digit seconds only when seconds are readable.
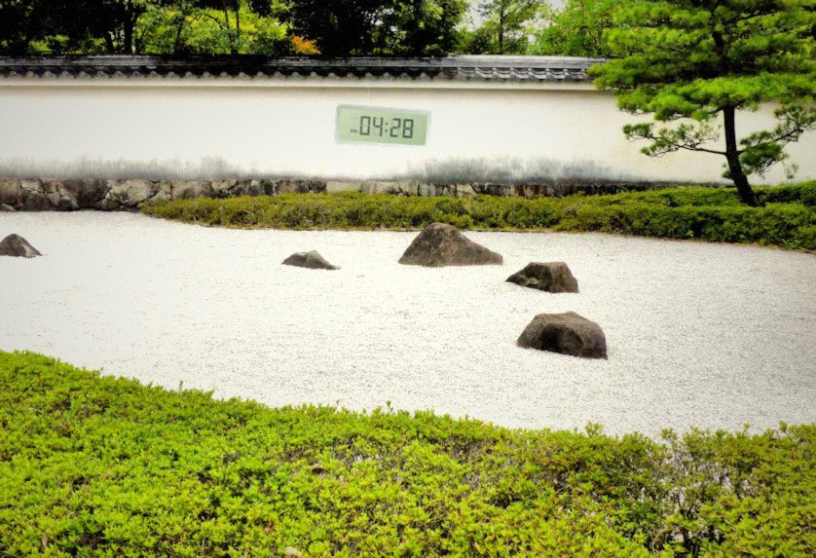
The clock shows 4.28
